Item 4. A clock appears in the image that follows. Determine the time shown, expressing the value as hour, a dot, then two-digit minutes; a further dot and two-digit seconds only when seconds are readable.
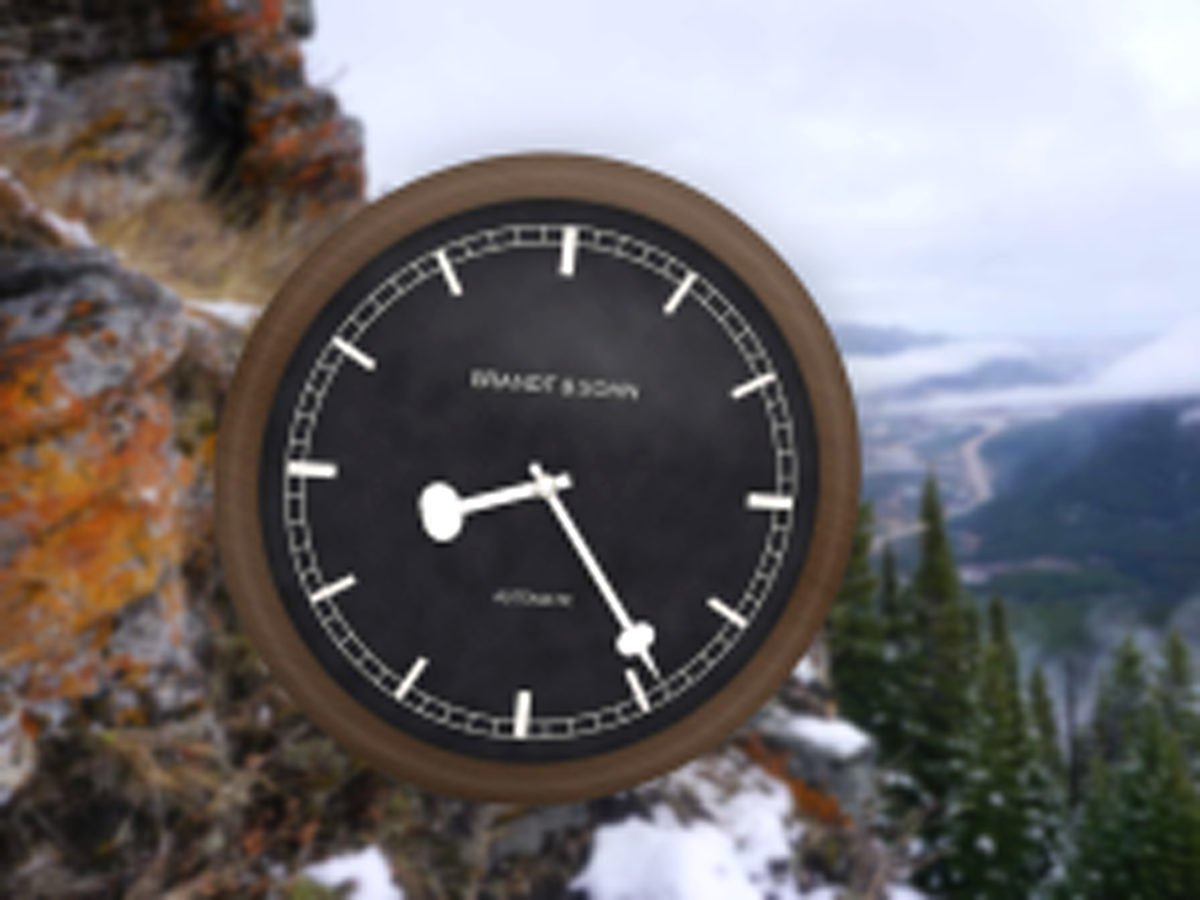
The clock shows 8.24
